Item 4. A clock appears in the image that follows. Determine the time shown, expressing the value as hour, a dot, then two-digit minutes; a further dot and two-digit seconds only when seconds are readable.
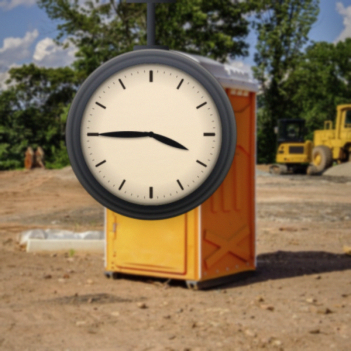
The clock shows 3.45
